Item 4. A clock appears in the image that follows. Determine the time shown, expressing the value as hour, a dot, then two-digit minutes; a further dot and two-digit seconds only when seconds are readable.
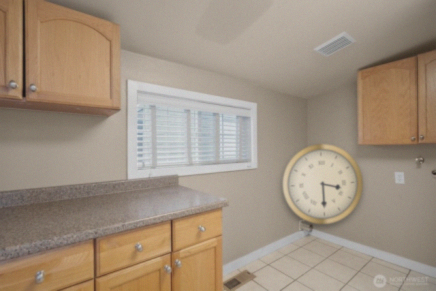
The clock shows 3.30
